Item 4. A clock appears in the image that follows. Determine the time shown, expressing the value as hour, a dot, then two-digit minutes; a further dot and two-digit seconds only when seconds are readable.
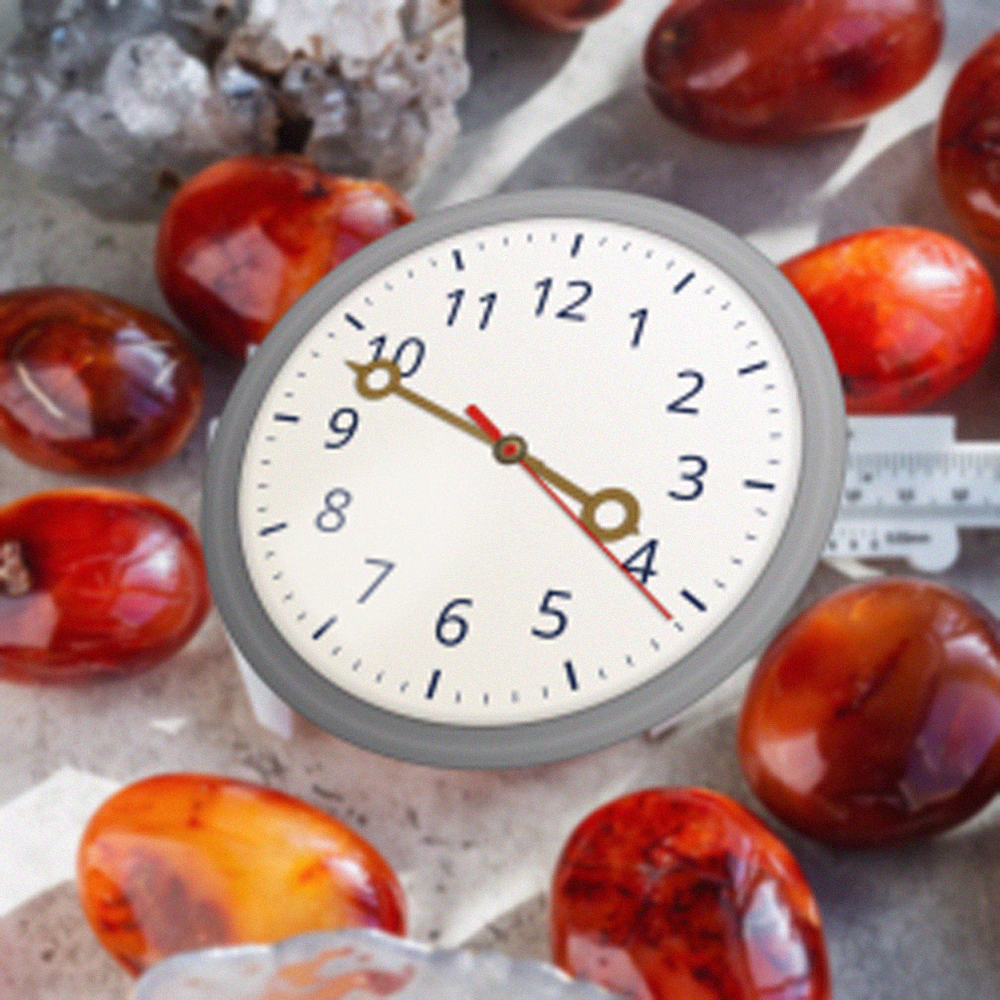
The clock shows 3.48.21
